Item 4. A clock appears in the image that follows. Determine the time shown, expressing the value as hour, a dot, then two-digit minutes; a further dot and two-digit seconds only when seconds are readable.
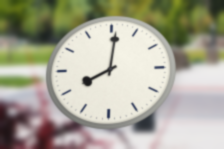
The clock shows 8.01
